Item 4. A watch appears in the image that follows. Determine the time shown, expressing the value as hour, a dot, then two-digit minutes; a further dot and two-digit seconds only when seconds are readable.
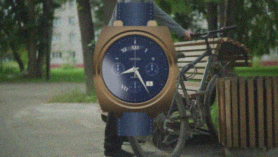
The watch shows 8.25
